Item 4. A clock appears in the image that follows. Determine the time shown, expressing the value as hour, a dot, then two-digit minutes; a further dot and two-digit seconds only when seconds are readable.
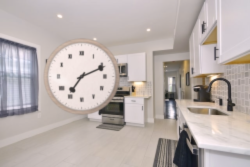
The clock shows 7.11
